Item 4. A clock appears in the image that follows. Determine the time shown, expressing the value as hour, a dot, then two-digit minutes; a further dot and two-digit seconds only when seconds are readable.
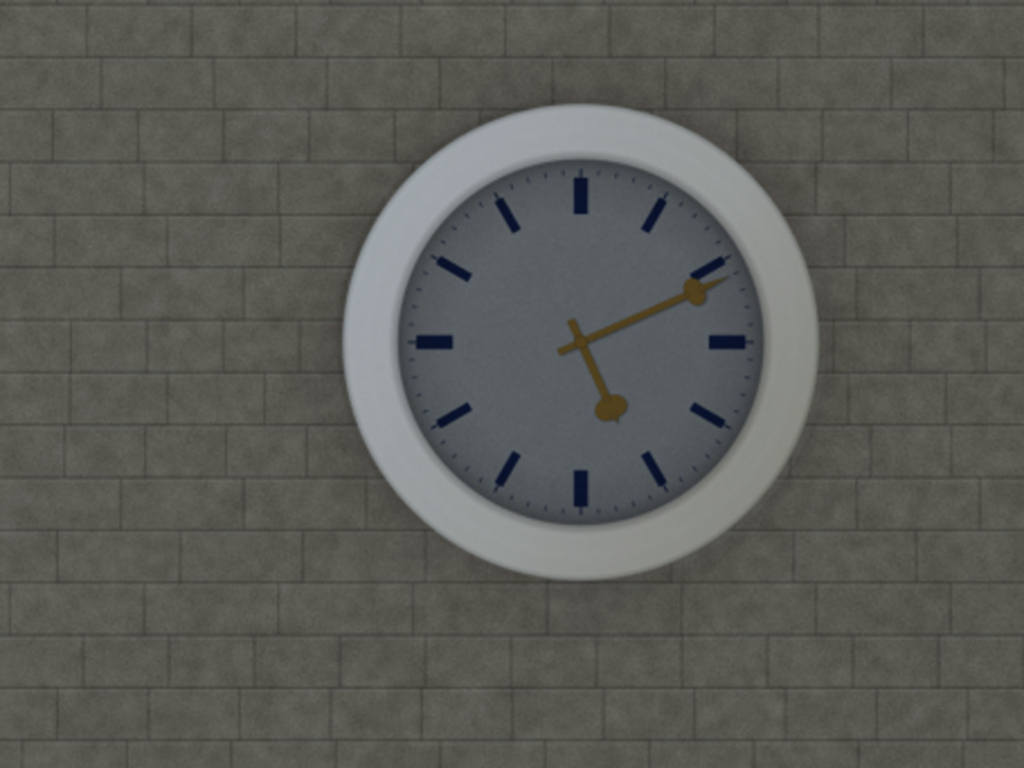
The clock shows 5.11
